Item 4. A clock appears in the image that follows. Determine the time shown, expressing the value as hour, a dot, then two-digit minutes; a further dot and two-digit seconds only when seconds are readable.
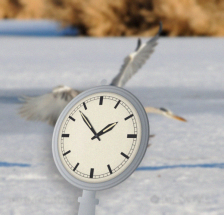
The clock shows 1.53
